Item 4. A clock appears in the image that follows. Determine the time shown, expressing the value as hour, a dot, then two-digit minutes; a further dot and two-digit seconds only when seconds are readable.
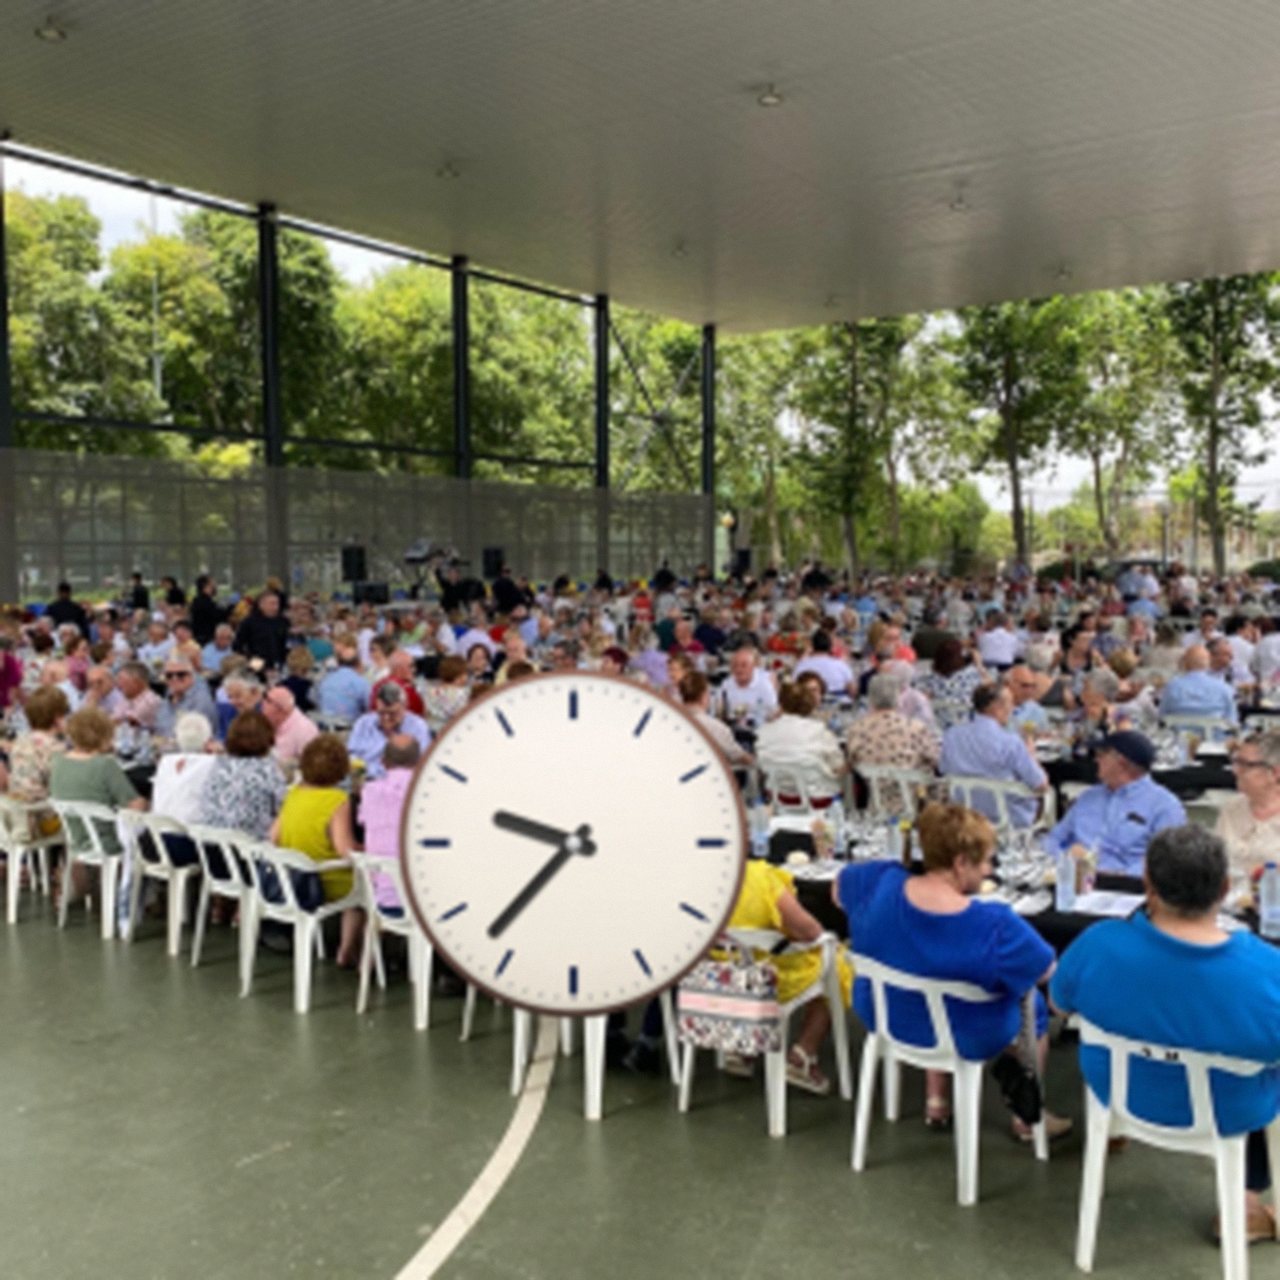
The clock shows 9.37
